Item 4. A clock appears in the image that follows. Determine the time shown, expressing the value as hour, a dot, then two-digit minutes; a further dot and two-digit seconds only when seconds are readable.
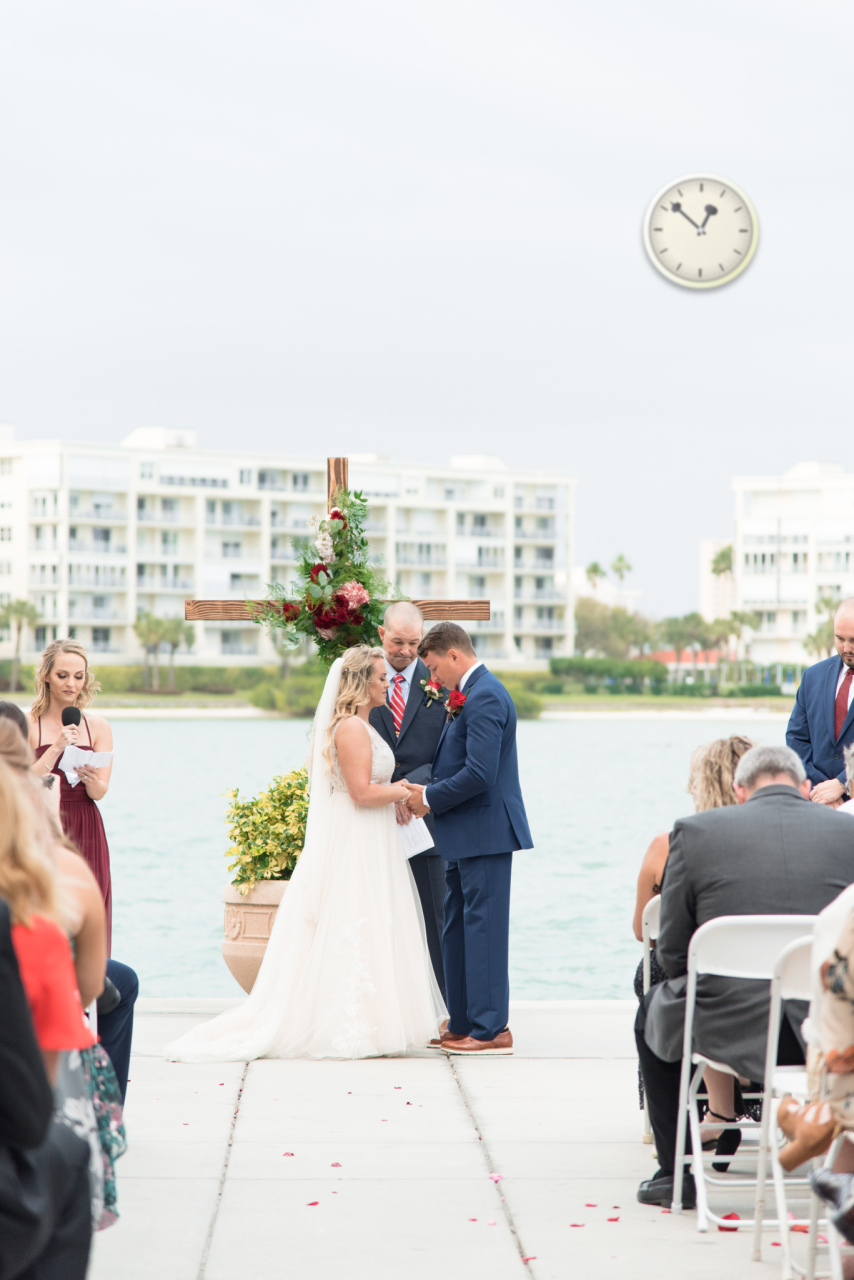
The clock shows 12.52
